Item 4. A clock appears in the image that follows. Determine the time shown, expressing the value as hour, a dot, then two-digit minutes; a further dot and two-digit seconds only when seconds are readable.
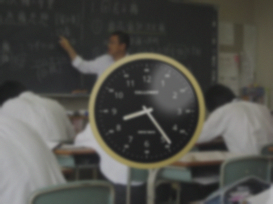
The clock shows 8.24
